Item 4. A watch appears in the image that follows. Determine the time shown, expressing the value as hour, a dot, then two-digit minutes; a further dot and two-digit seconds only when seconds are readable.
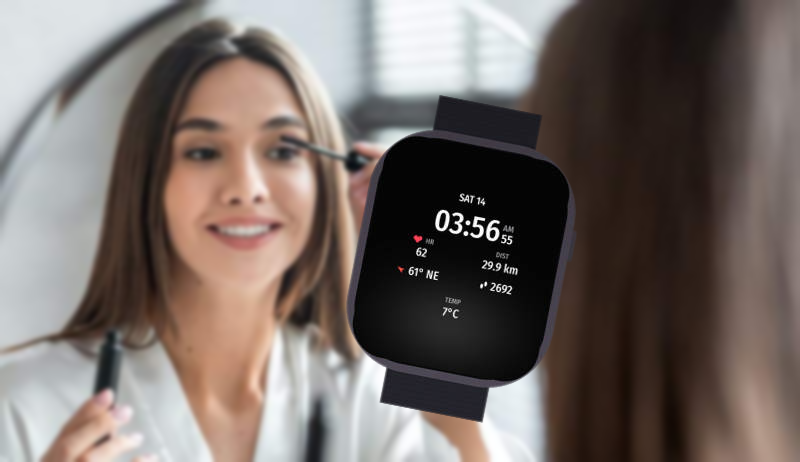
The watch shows 3.56.55
